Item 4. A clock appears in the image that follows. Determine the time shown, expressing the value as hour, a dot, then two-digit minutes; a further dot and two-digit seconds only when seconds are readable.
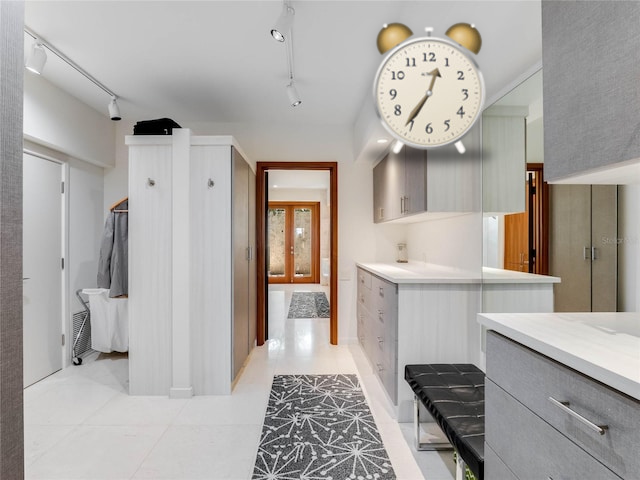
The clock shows 12.36
